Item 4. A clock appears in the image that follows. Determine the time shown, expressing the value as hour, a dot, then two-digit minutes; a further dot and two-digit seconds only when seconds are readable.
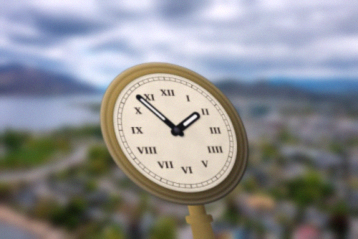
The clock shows 1.53
